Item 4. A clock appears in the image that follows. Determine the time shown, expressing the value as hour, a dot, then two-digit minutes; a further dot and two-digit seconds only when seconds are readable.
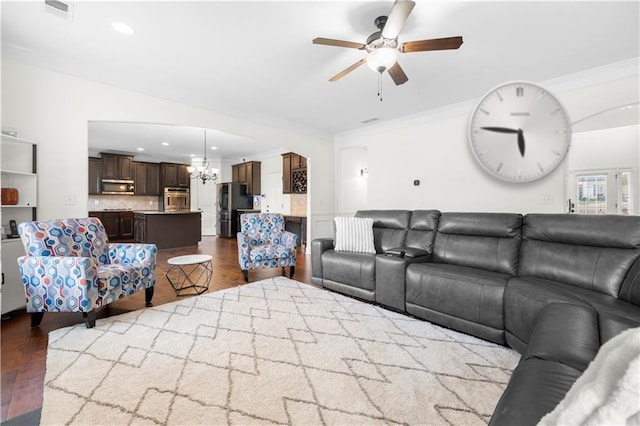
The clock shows 5.46
